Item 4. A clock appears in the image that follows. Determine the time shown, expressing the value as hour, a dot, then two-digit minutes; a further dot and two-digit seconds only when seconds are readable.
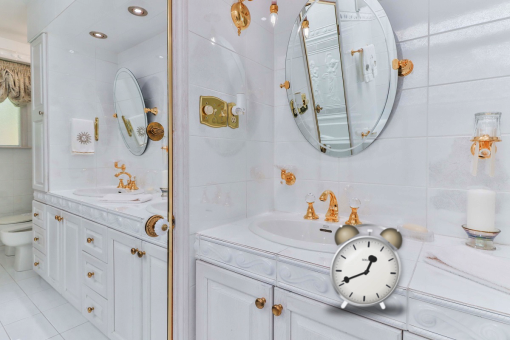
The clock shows 12.41
